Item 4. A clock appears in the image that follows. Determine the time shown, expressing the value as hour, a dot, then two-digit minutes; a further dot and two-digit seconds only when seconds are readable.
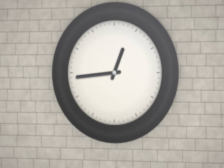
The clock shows 12.44
